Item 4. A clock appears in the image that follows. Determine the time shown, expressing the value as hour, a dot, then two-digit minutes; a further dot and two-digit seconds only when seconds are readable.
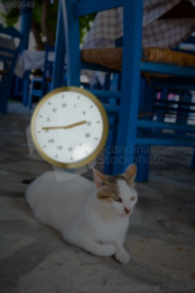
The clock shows 2.46
